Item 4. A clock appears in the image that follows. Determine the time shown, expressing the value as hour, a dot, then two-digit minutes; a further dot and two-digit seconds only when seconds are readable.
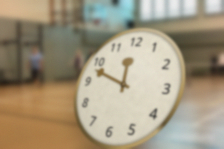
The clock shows 11.48
